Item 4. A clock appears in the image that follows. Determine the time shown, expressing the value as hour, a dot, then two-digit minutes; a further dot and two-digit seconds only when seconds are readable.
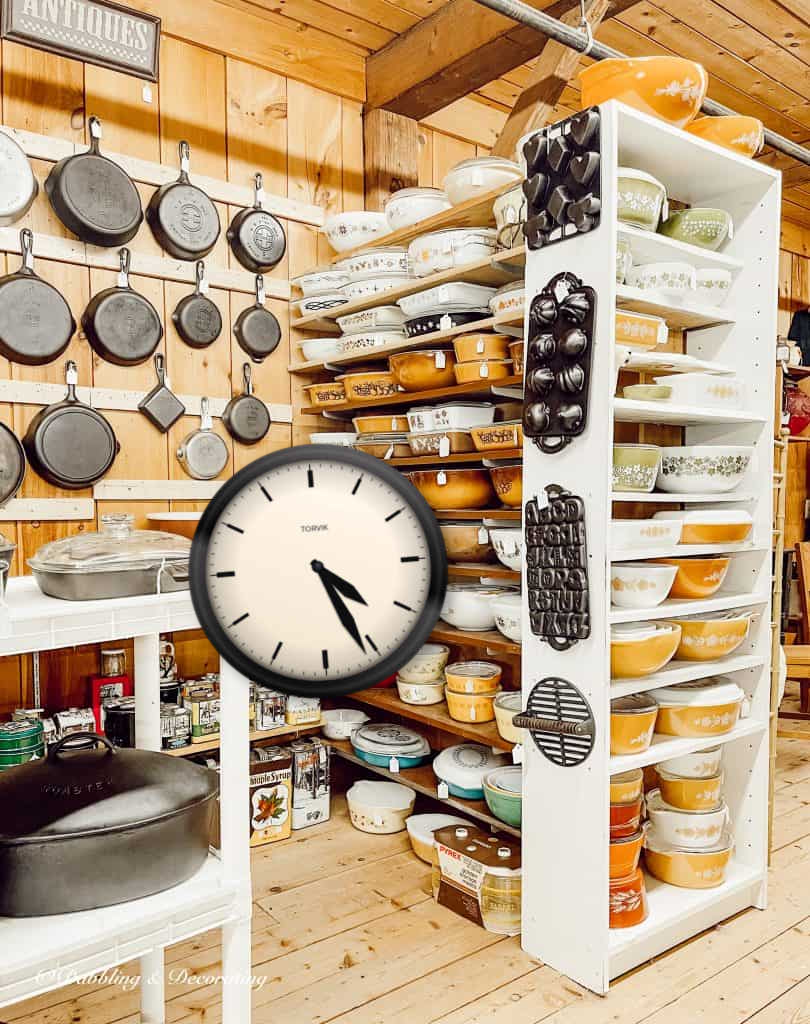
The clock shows 4.26
